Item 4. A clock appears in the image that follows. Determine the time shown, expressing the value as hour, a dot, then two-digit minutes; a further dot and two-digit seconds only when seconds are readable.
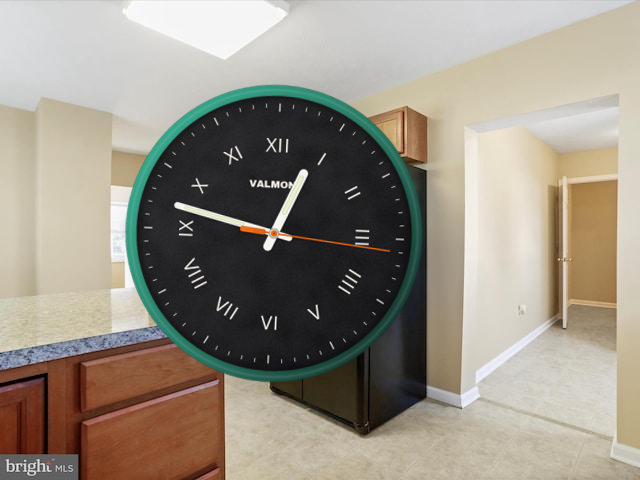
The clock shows 12.47.16
